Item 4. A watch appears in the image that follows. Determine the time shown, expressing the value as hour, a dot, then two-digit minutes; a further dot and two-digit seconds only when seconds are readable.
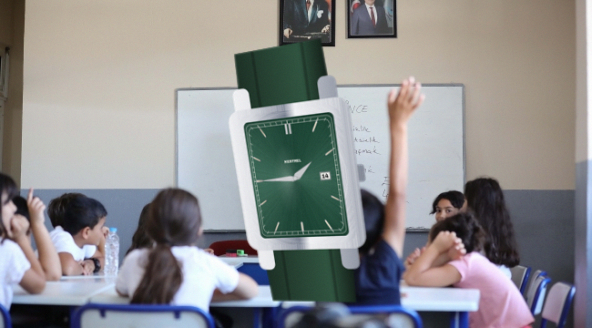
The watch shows 1.45
